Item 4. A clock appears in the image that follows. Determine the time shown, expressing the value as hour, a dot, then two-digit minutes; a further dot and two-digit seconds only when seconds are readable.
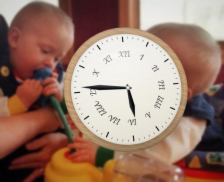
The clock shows 5.46
